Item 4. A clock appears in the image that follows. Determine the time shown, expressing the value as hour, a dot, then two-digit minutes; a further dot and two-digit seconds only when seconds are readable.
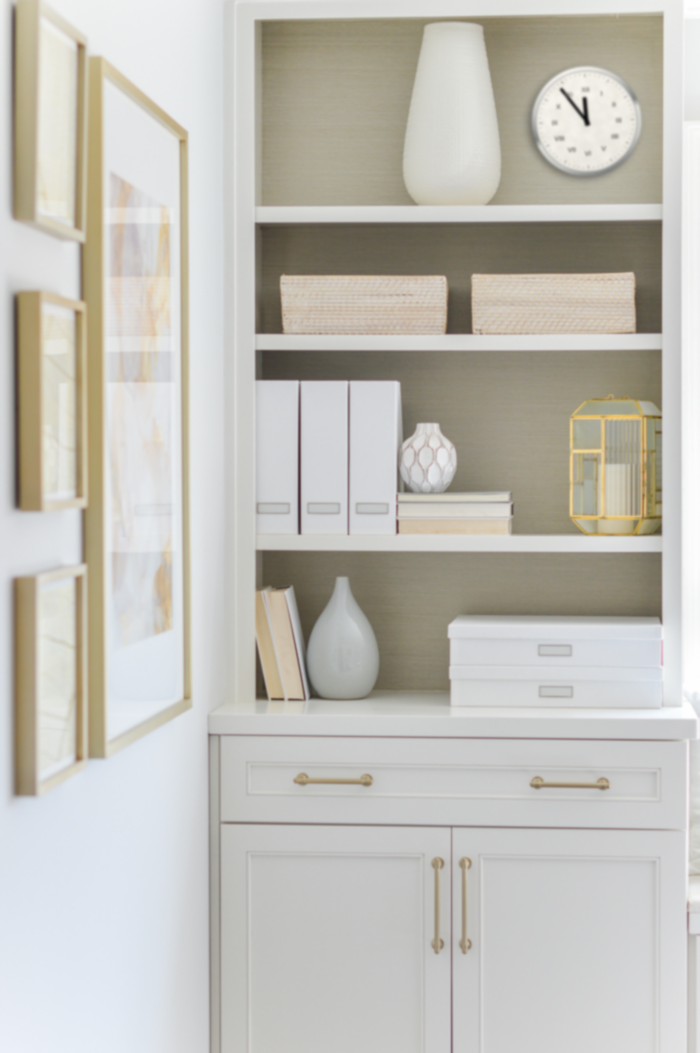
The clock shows 11.54
